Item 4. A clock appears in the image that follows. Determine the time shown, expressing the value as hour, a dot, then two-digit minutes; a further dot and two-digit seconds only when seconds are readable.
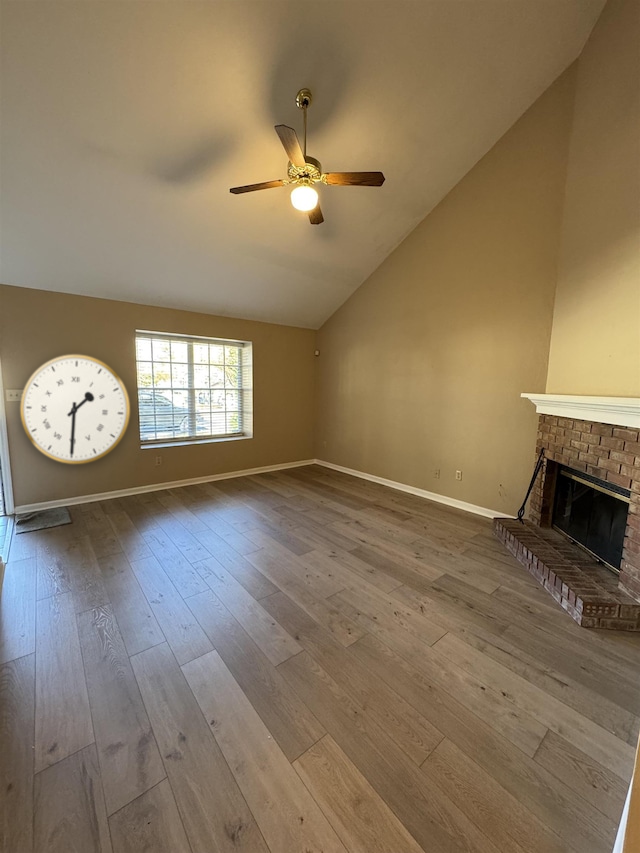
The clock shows 1.30
